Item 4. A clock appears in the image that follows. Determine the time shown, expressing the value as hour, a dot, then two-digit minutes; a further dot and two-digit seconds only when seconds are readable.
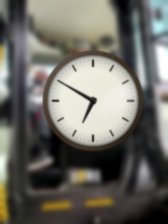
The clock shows 6.50
